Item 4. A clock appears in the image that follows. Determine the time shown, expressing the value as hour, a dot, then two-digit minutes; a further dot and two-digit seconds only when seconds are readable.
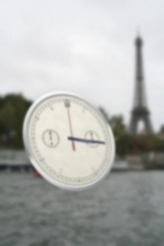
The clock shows 3.16
